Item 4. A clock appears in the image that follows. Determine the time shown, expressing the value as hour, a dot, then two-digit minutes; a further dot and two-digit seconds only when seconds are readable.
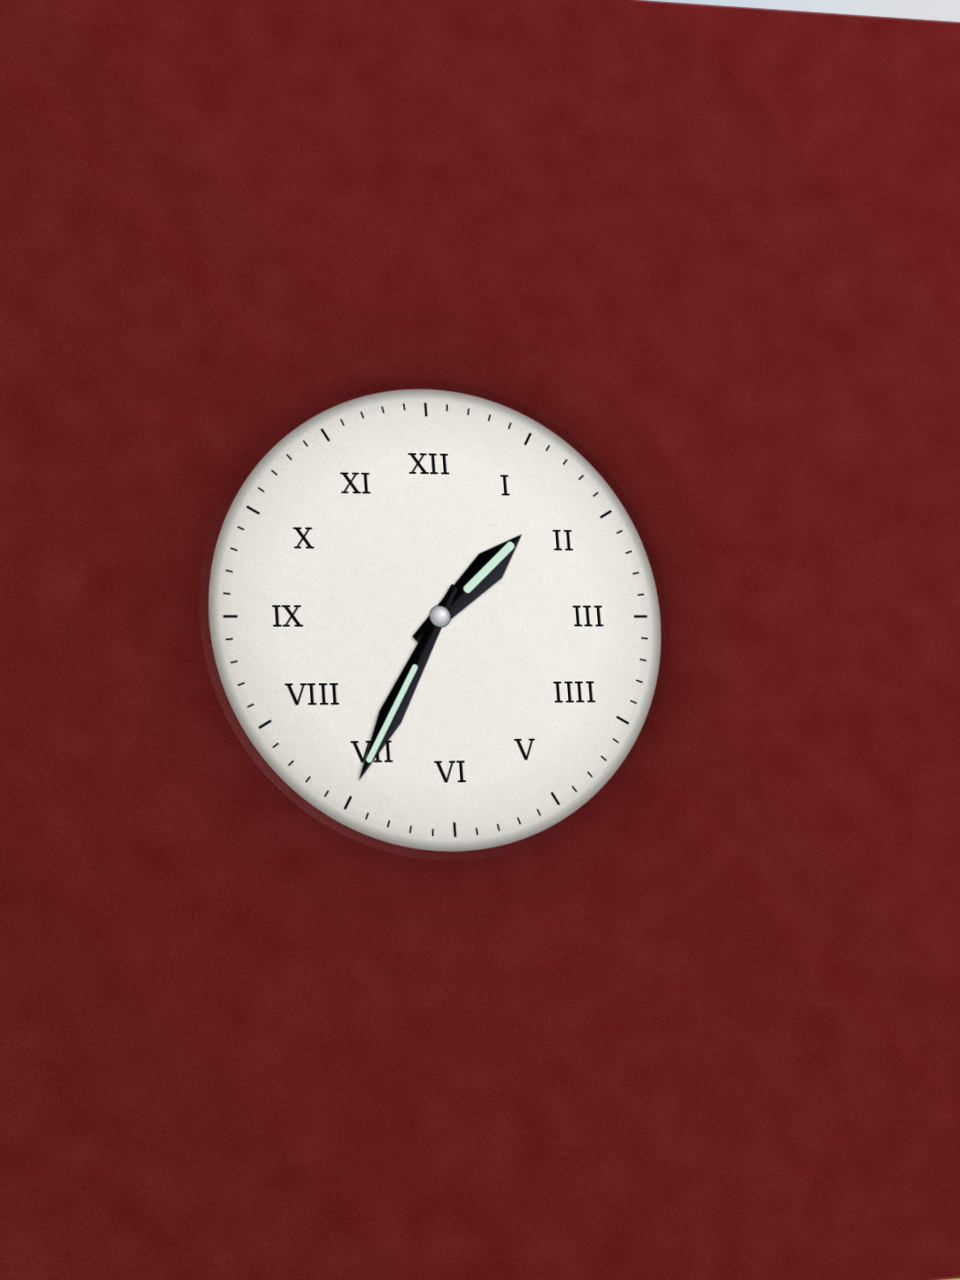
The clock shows 1.35
